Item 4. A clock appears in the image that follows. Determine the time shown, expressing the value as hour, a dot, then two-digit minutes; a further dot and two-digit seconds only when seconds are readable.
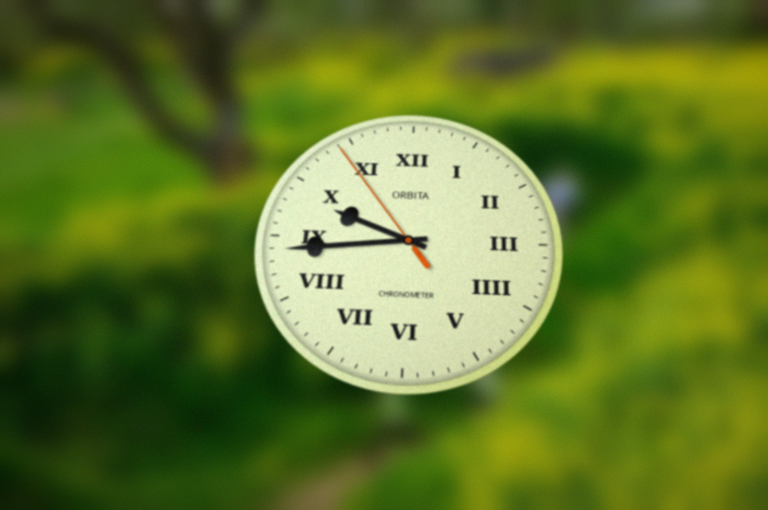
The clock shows 9.43.54
